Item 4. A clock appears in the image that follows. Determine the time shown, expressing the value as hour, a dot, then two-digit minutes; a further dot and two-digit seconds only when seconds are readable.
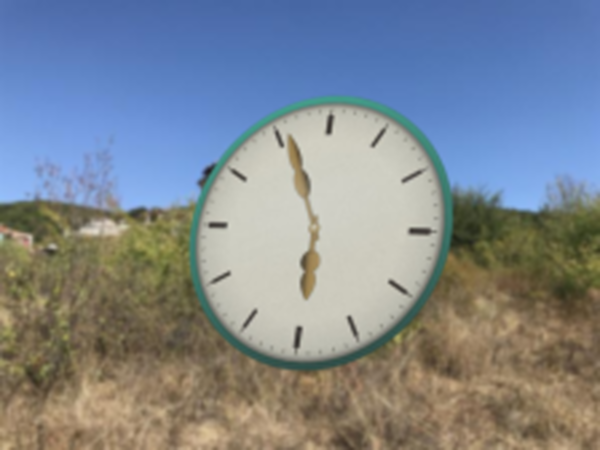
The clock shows 5.56
